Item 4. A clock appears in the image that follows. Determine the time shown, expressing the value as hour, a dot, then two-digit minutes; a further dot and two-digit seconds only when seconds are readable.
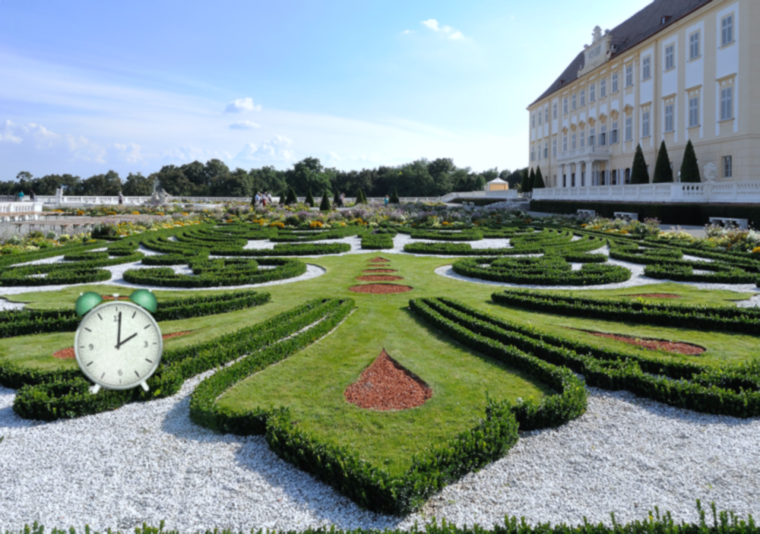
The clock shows 2.01
